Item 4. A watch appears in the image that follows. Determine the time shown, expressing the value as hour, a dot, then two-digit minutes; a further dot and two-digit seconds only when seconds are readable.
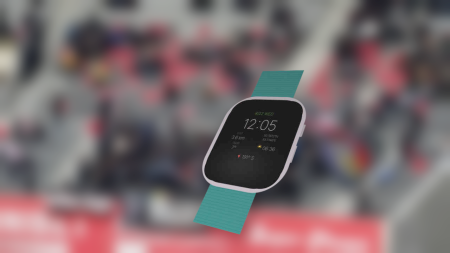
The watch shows 12.05
